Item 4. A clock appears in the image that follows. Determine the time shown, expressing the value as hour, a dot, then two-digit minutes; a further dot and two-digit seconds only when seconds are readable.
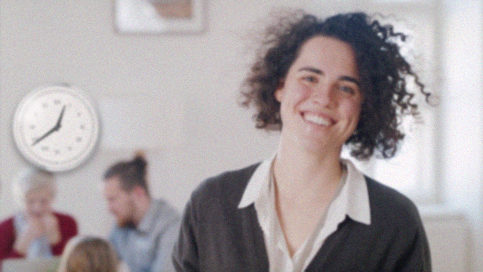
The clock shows 12.39
